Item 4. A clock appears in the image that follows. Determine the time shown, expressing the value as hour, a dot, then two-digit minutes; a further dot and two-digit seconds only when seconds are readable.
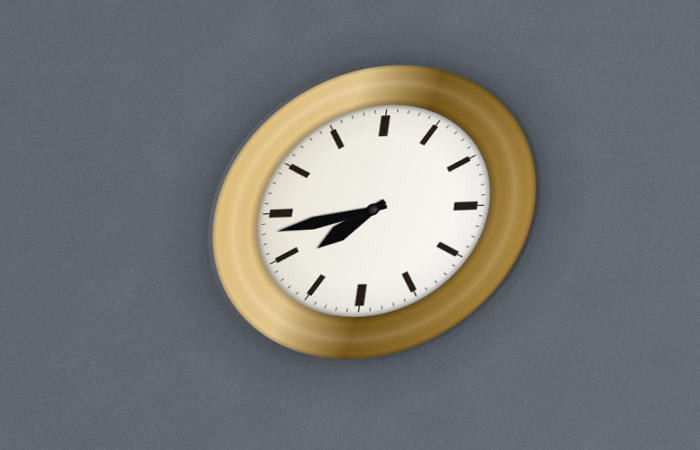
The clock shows 7.43
